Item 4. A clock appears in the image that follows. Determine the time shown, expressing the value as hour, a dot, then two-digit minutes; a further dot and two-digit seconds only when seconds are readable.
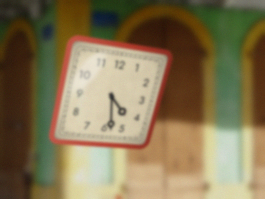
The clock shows 4.28
